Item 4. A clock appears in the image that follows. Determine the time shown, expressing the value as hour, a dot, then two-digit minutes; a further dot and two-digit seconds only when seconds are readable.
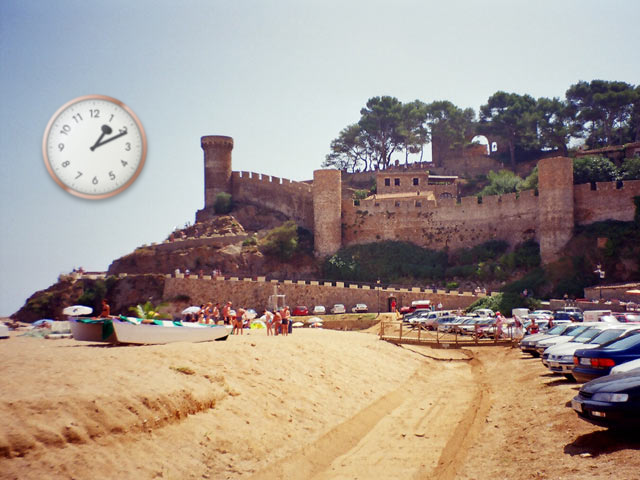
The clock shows 1.11
